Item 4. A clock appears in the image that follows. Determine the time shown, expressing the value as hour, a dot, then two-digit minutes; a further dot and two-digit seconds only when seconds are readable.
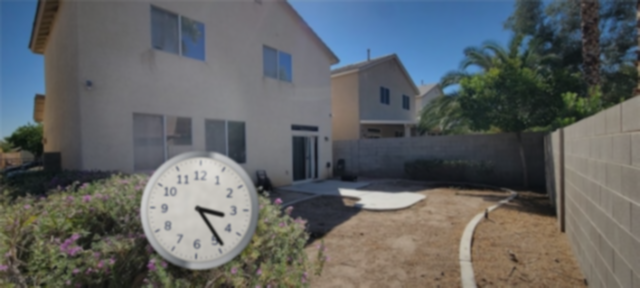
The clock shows 3.24
